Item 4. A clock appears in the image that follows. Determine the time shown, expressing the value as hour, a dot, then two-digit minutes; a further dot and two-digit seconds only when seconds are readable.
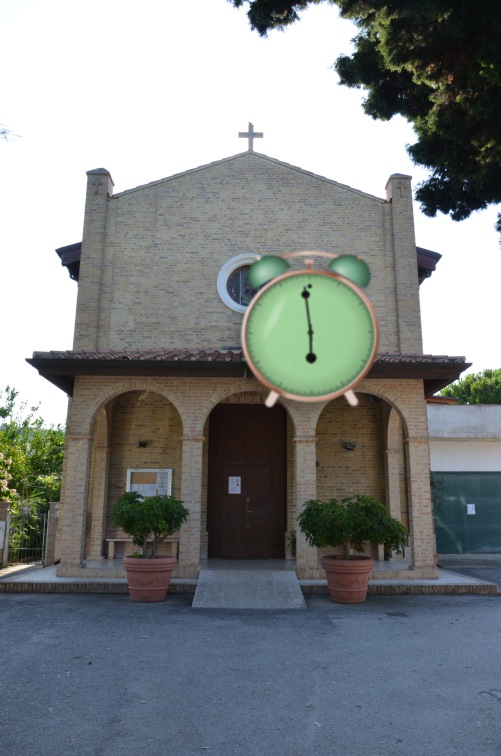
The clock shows 5.59
